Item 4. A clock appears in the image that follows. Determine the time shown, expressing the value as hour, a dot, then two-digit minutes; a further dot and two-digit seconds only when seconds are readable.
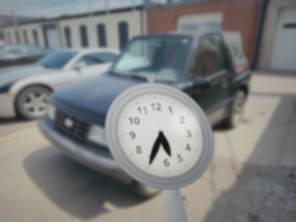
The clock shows 5.35
